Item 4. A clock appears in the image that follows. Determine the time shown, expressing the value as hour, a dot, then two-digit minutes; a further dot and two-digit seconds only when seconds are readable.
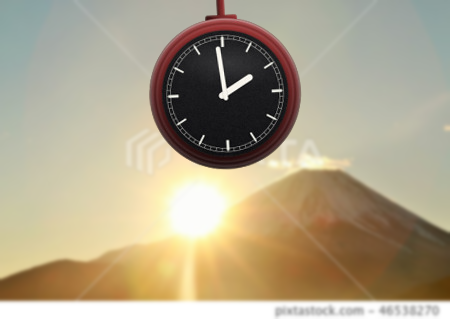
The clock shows 1.59
